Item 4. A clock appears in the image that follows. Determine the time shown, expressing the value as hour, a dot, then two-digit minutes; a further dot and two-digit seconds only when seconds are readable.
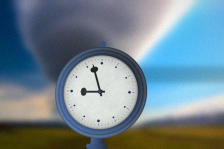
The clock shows 8.57
